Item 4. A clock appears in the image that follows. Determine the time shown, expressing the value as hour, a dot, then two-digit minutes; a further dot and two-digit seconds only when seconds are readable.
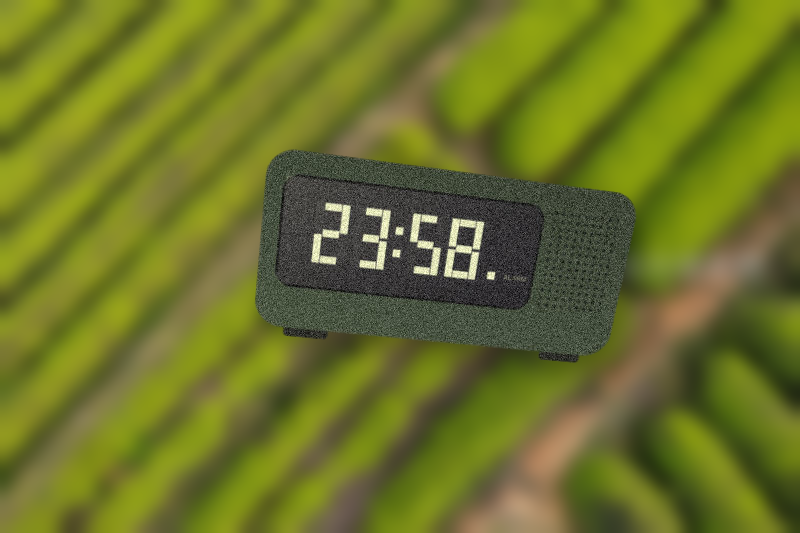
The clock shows 23.58
